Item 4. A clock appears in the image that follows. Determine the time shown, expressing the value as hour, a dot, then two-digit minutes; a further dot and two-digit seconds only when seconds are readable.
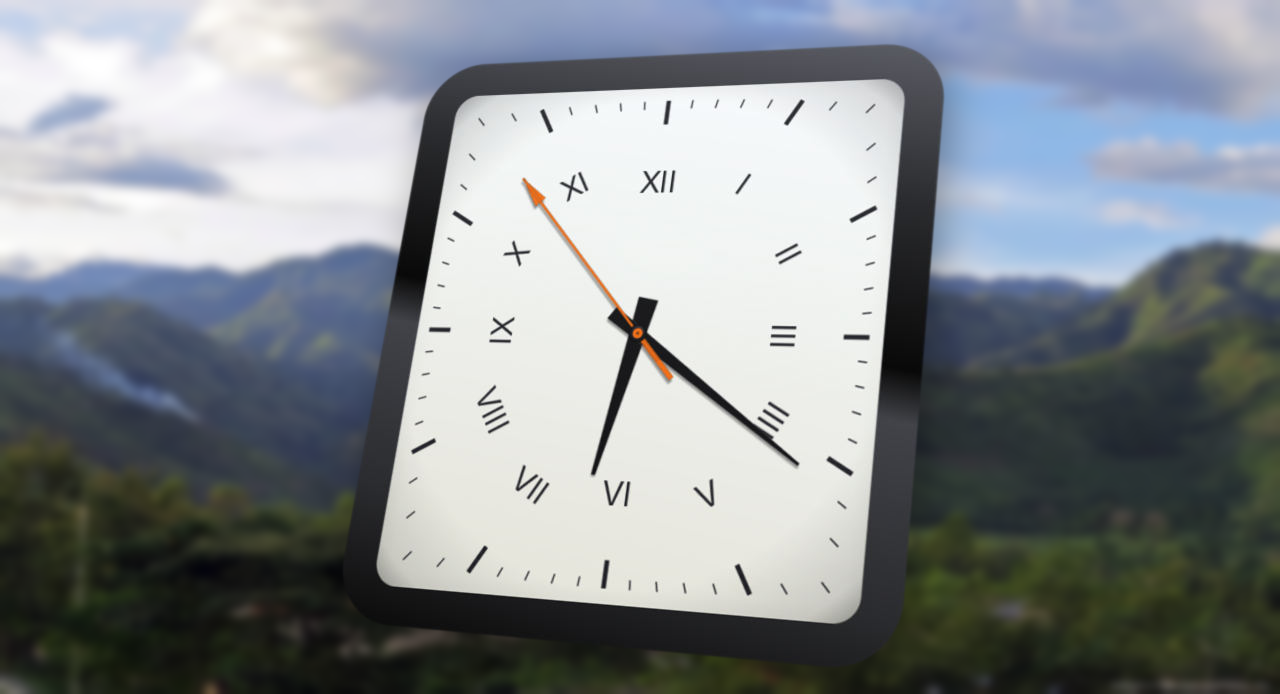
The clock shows 6.20.53
